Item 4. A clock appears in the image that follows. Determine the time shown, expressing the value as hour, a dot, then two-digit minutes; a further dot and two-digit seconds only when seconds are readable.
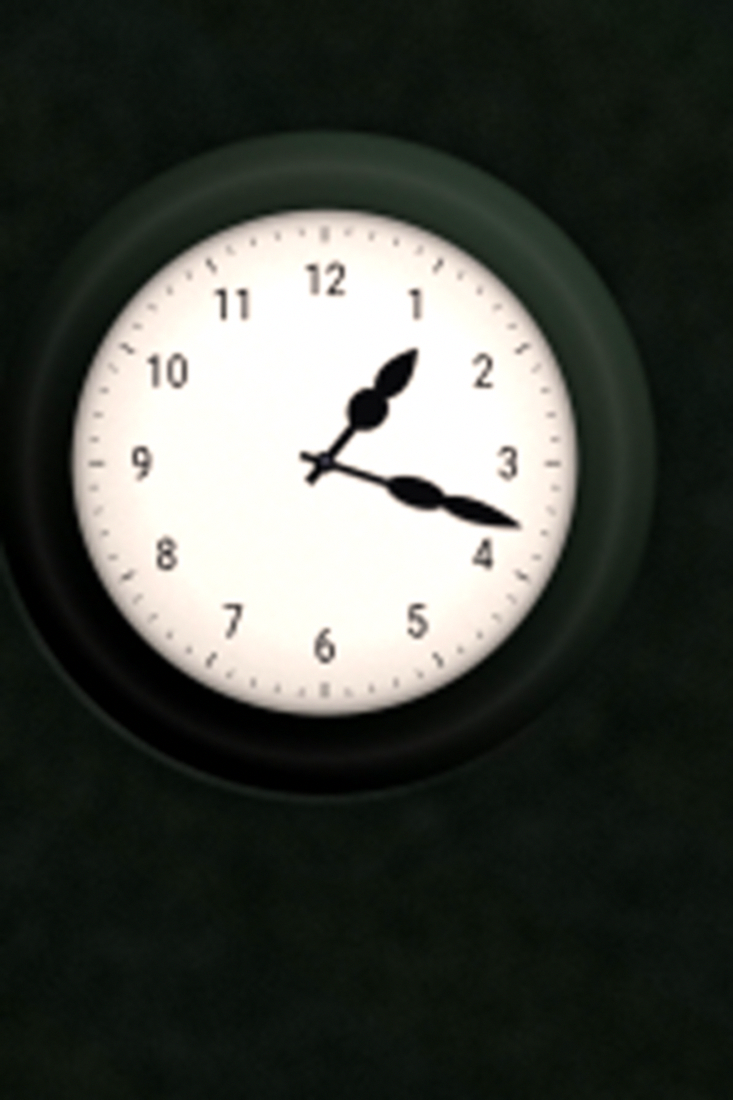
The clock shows 1.18
